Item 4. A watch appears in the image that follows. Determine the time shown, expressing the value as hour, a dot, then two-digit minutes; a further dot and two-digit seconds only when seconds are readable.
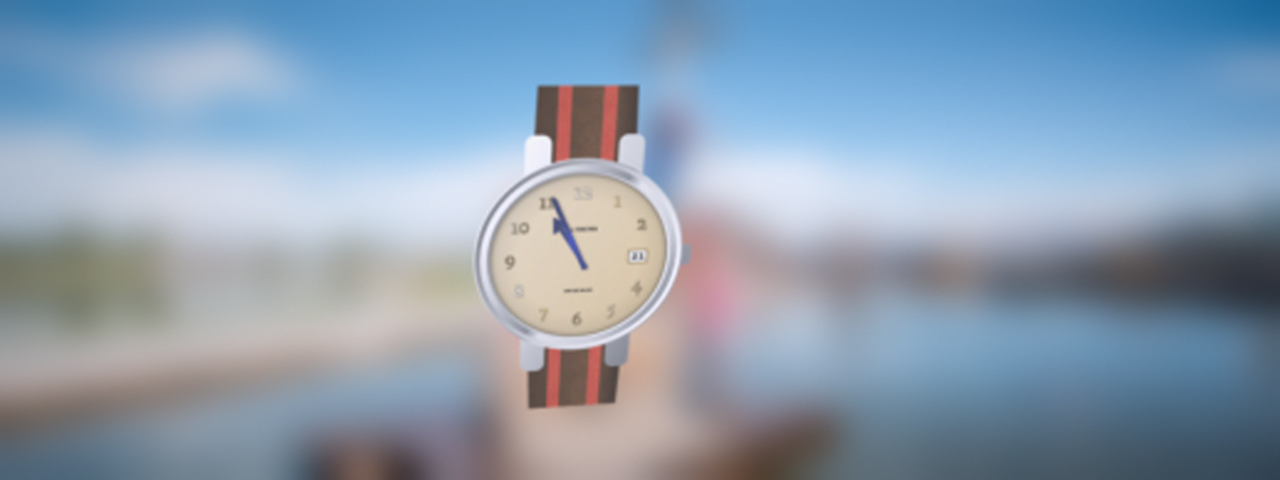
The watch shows 10.56
